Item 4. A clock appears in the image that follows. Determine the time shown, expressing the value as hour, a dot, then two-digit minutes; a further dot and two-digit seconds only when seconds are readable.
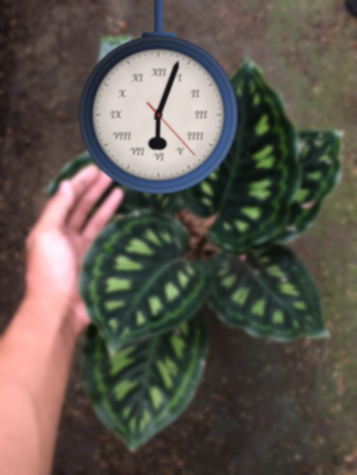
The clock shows 6.03.23
